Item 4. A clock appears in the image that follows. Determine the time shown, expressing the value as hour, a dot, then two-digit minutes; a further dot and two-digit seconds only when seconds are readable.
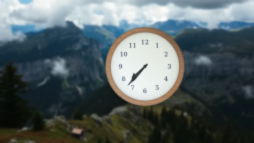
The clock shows 7.37
